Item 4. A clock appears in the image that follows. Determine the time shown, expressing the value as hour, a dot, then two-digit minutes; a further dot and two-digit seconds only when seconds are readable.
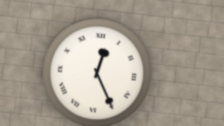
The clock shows 12.25
